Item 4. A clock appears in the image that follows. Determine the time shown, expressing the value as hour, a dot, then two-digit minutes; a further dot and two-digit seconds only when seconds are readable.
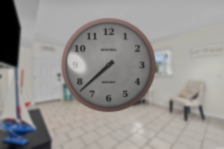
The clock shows 7.38
